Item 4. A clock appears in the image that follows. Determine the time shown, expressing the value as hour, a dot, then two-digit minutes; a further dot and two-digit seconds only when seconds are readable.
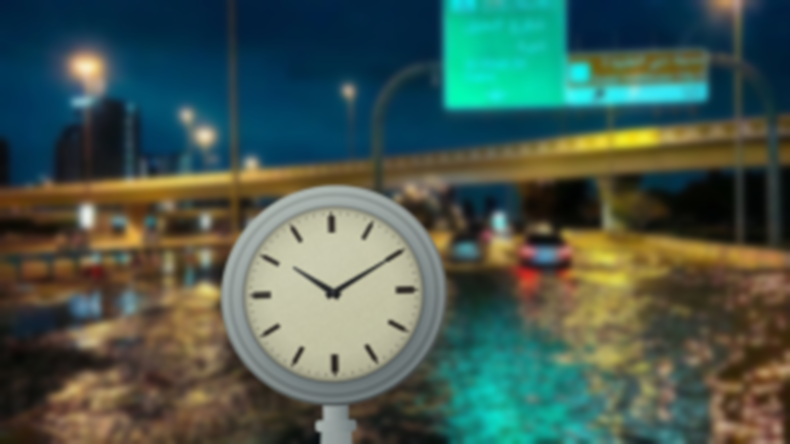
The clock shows 10.10
